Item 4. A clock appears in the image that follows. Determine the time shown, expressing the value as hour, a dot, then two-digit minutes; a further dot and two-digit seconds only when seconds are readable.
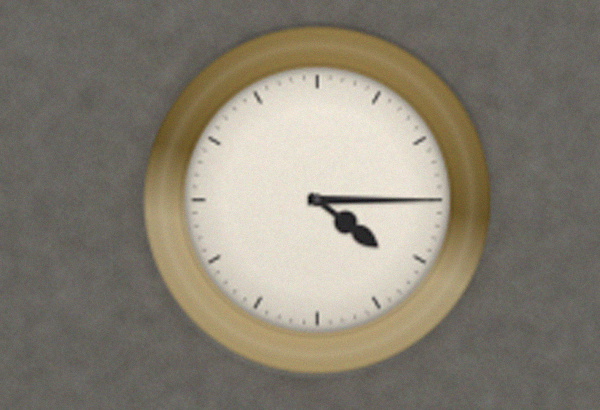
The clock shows 4.15
